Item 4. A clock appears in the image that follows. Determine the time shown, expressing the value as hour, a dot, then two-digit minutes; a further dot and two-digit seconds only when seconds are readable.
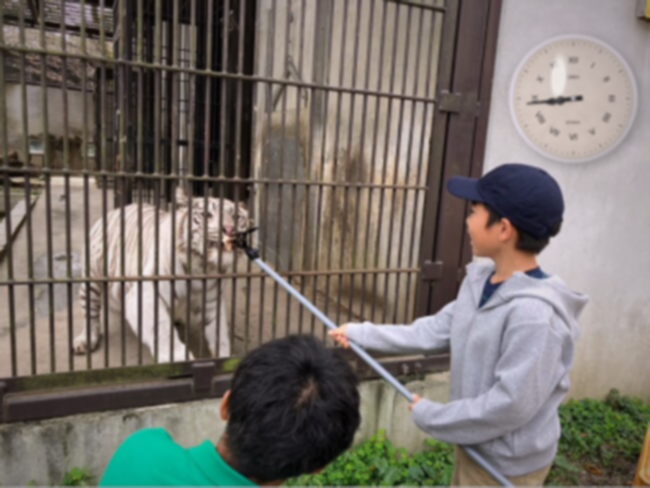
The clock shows 8.44
